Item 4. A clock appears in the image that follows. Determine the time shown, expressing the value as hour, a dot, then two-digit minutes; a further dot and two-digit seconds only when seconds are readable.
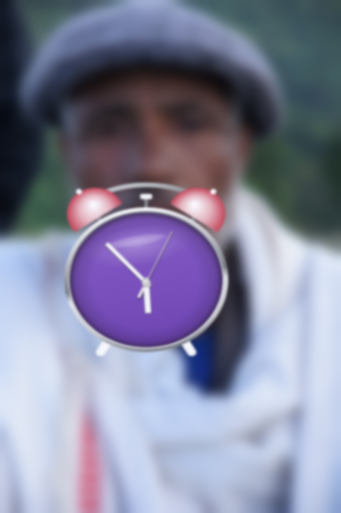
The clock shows 5.53.04
